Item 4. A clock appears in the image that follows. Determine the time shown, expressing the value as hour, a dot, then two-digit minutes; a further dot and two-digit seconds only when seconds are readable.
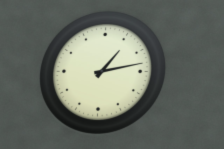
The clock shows 1.13
